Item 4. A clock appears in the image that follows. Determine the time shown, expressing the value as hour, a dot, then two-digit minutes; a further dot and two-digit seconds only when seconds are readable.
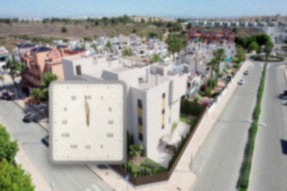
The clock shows 11.59
